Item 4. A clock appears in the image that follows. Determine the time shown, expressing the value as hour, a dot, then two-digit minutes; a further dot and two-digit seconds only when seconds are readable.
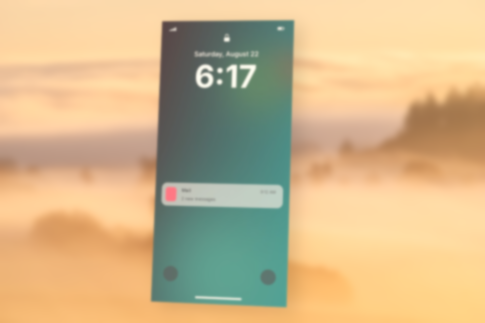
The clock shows 6.17
